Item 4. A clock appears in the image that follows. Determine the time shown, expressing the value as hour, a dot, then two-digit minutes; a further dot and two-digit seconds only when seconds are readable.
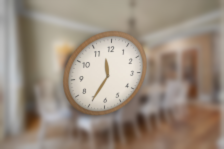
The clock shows 11.35
